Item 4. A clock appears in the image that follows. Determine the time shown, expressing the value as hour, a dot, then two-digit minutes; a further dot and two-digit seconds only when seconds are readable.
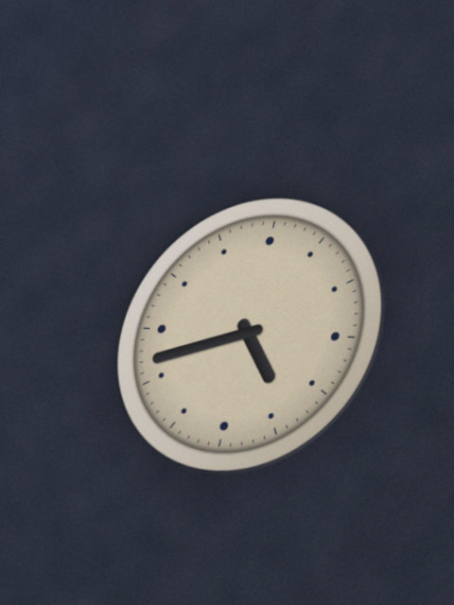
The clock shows 4.42
